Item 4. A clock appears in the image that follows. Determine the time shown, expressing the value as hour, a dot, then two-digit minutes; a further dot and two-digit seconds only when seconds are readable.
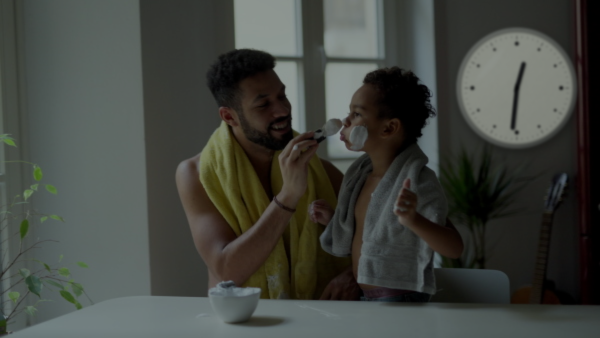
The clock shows 12.31
